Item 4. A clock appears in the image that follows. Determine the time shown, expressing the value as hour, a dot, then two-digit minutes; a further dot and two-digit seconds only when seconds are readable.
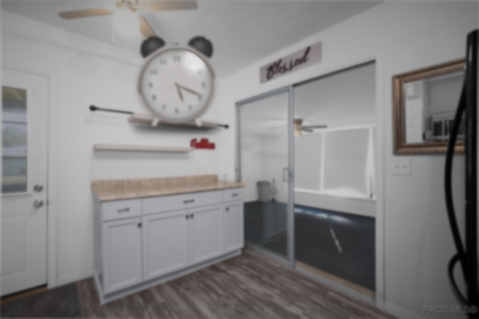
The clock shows 5.19
